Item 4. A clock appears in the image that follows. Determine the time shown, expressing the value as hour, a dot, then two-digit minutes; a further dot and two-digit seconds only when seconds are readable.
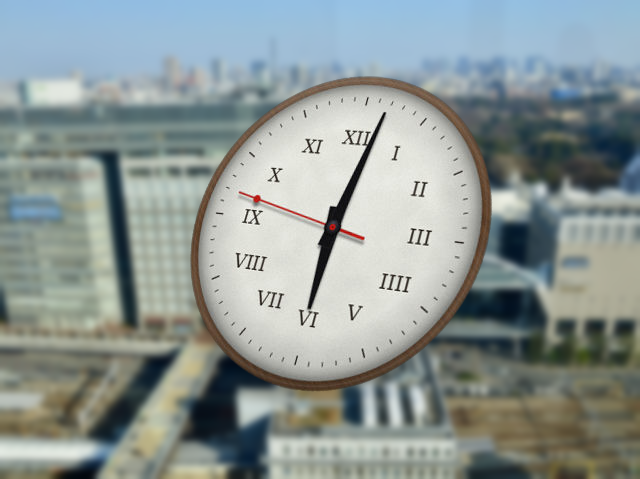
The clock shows 6.01.47
